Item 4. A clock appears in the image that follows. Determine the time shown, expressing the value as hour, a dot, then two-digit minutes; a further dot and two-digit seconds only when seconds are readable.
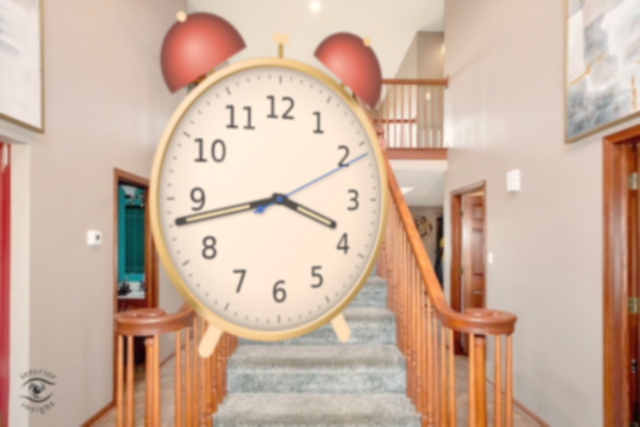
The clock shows 3.43.11
